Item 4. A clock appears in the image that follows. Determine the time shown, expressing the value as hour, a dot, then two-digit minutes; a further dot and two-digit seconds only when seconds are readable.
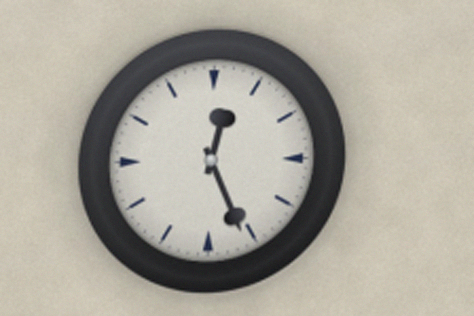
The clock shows 12.26
